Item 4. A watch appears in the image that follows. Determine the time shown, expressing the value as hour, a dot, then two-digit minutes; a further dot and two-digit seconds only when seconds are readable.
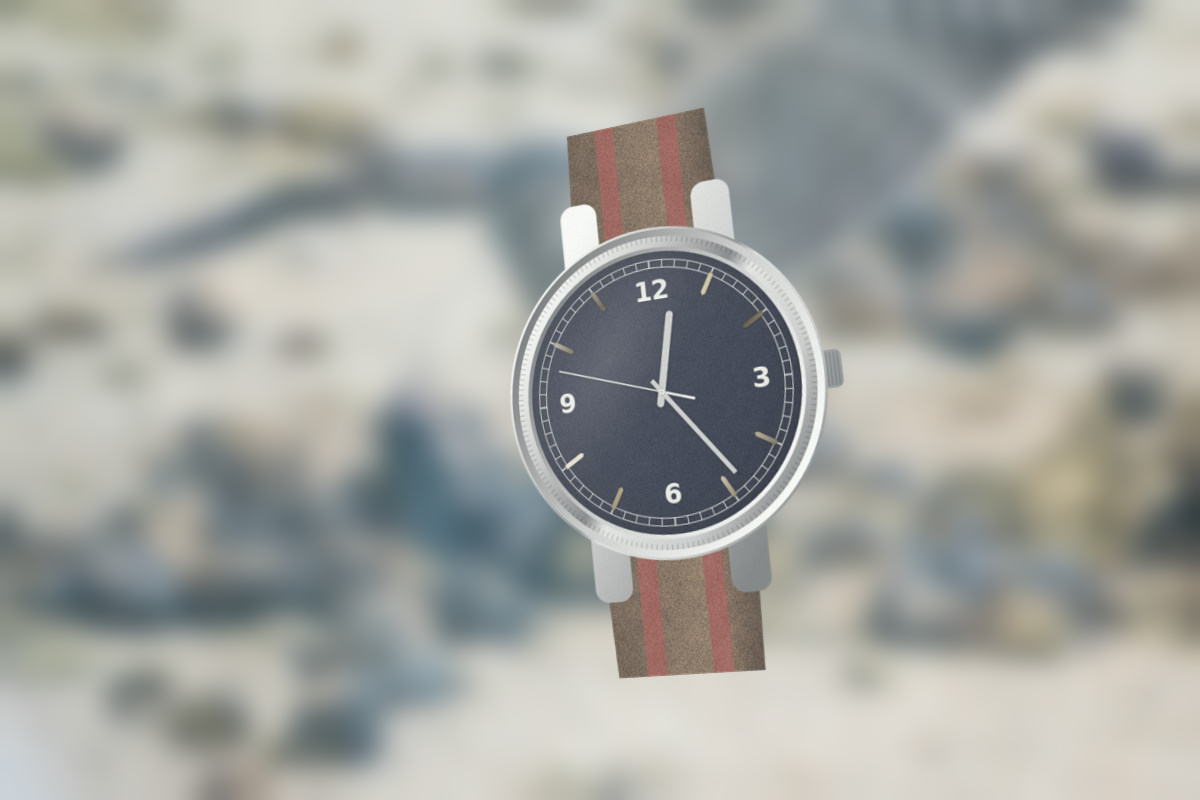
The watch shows 12.23.48
